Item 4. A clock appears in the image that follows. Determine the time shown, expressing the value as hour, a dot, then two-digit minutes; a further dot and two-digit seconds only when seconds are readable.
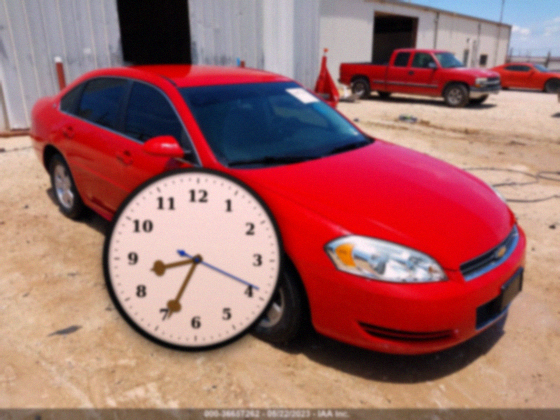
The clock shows 8.34.19
